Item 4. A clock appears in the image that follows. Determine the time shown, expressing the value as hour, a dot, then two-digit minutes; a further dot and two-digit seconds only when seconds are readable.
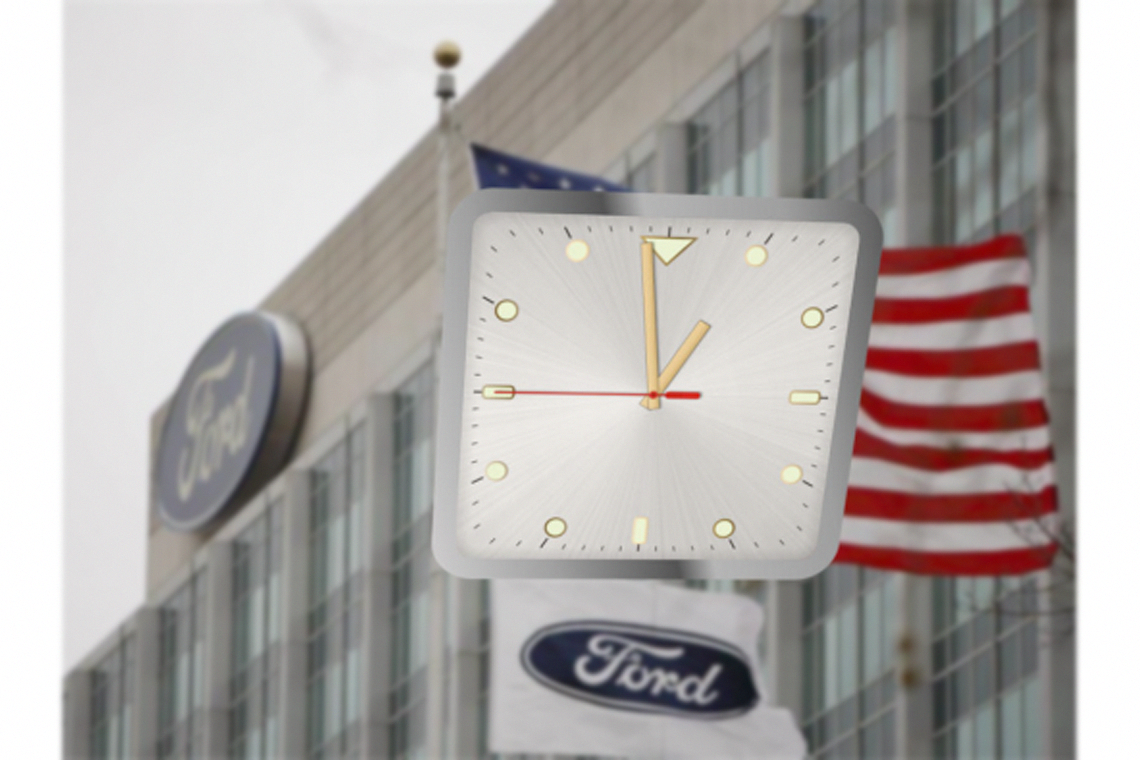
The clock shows 12.58.45
